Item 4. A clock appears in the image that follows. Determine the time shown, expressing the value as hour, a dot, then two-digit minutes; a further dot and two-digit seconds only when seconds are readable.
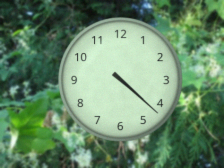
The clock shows 4.22
